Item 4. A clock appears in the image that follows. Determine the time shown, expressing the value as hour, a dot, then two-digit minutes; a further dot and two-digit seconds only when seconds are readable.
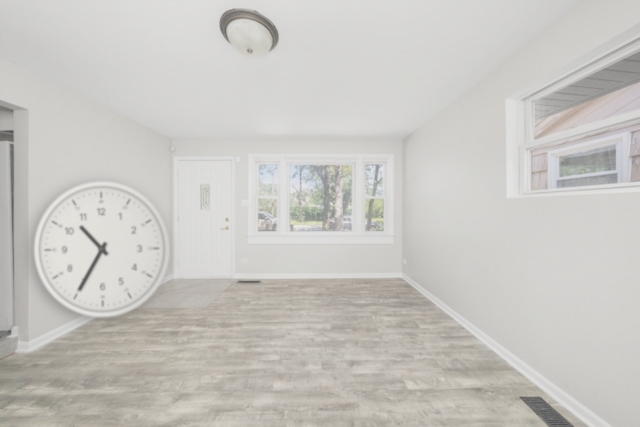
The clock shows 10.35
